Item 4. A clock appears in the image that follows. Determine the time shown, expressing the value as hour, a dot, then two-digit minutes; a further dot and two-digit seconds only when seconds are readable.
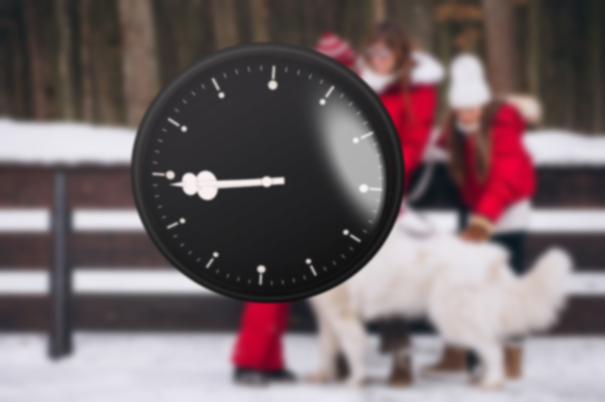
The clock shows 8.44
